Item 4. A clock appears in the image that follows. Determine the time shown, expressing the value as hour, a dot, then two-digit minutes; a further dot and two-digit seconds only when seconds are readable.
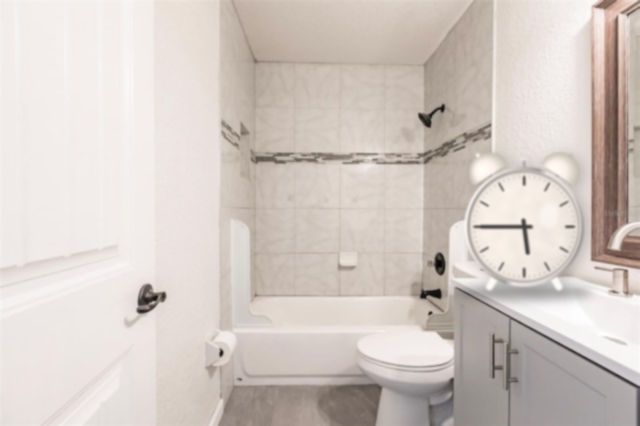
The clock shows 5.45
